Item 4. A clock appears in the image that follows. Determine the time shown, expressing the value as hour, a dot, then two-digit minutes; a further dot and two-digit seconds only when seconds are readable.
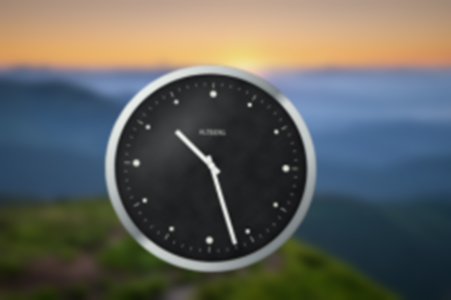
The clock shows 10.27
